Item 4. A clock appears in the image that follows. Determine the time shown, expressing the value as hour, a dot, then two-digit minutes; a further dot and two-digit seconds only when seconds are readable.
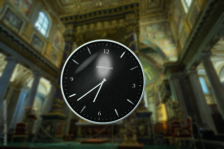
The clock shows 6.38
